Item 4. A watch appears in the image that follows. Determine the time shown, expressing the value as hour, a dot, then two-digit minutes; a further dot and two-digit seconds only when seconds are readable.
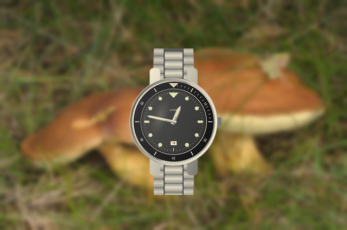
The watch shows 12.47
